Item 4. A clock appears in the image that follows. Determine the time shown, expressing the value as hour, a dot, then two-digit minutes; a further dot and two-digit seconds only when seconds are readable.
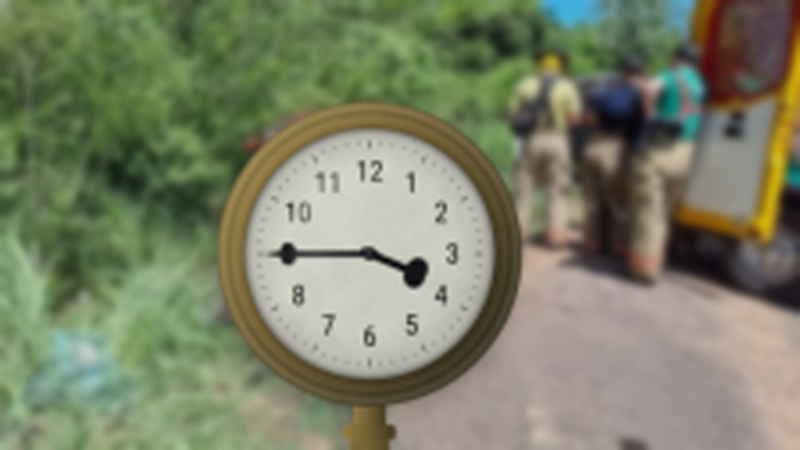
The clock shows 3.45
